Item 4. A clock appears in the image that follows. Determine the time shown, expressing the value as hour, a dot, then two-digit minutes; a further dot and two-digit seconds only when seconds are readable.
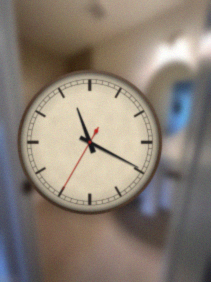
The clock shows 11.19.35
